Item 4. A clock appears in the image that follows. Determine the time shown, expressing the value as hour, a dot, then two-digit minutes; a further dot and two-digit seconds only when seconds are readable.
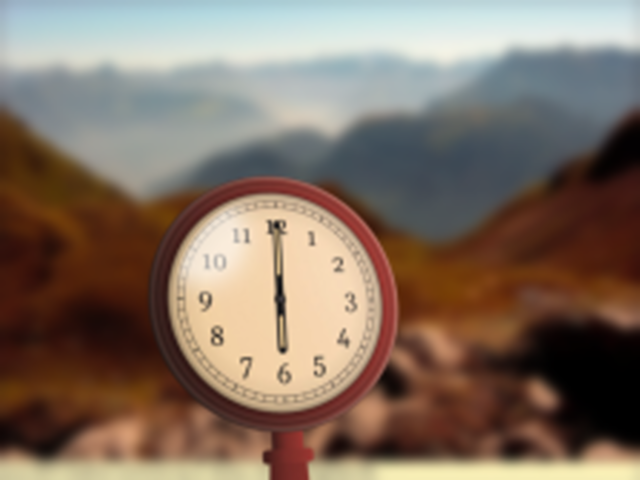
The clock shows 6.00
